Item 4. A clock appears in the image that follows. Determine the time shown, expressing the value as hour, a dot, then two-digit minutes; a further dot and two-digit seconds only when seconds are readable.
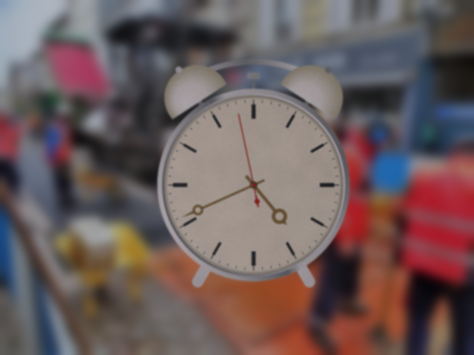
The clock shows 4.40.58
